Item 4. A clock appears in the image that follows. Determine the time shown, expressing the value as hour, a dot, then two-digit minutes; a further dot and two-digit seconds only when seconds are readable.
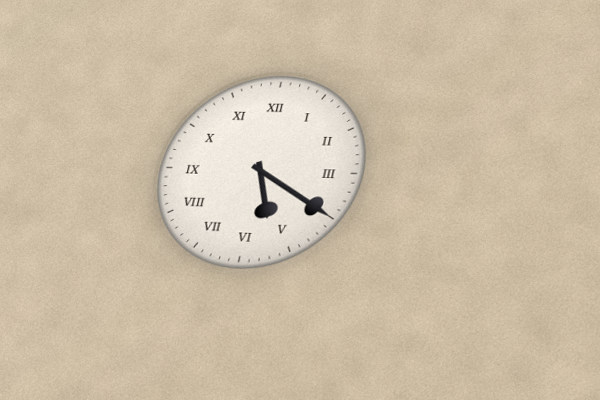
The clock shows 5.20
